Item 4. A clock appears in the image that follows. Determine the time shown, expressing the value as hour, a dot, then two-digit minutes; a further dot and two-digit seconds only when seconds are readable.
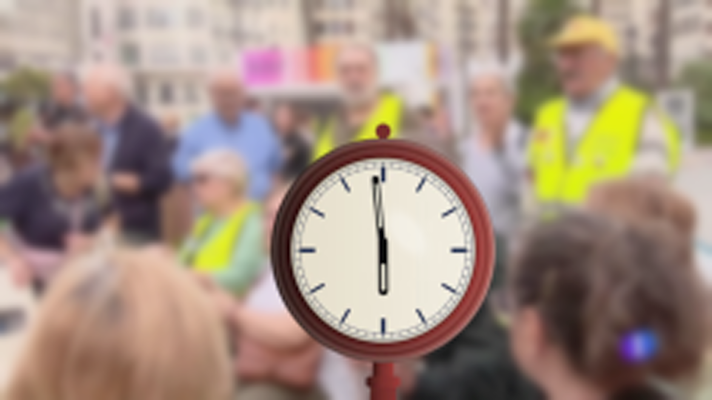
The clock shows 5.59
